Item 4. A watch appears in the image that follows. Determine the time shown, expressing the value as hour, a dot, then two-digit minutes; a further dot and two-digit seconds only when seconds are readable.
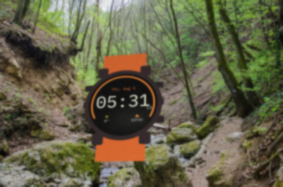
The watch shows 5.31
